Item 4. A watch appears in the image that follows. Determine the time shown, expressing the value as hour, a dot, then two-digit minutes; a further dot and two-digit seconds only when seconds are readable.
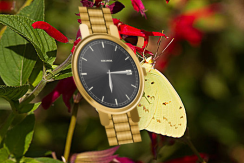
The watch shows 6.15
